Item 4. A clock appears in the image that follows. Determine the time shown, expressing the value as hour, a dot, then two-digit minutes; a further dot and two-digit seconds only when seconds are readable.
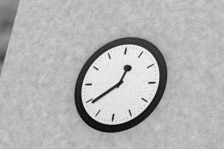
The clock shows 12.39
